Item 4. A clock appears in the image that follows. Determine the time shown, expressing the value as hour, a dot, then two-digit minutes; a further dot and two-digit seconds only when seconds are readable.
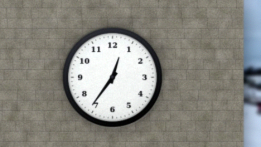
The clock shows 12.36
